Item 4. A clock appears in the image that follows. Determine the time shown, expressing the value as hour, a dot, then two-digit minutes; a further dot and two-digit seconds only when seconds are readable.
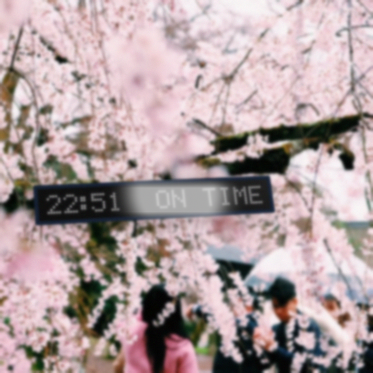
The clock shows 22.51
